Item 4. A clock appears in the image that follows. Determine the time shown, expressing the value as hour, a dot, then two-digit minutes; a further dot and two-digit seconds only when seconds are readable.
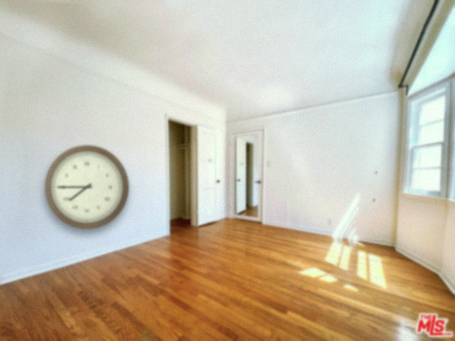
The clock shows 7.45
